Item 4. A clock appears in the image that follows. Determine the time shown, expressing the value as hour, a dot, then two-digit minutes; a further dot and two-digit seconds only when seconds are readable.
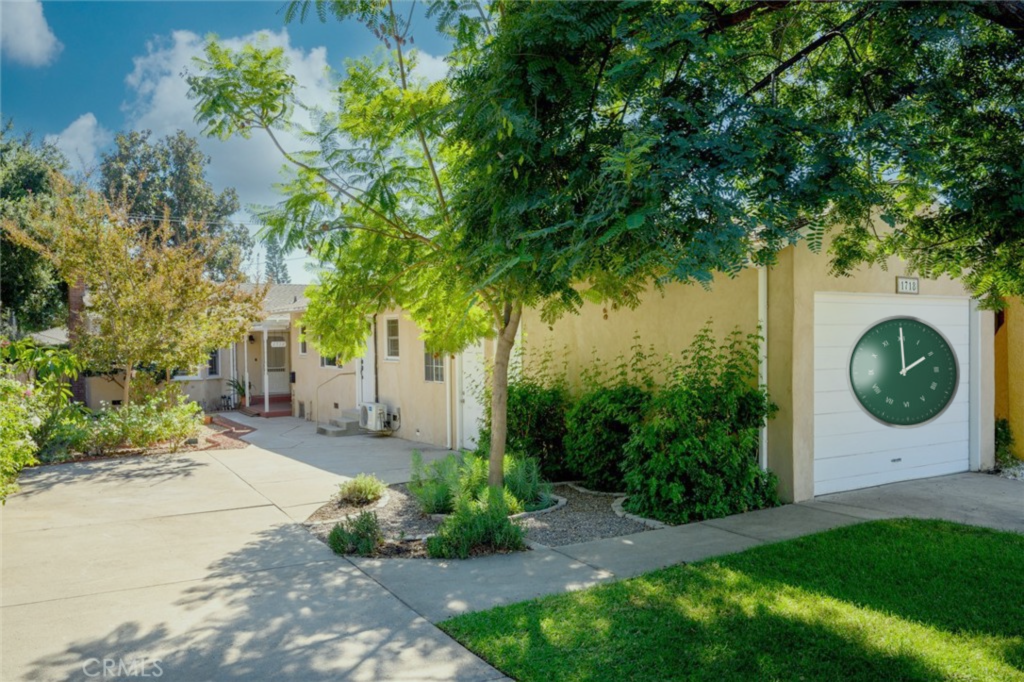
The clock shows 2.00
